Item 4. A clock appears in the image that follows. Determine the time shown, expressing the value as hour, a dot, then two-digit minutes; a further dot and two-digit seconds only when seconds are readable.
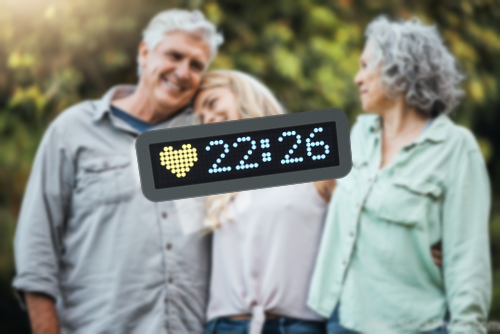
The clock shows 22.26
